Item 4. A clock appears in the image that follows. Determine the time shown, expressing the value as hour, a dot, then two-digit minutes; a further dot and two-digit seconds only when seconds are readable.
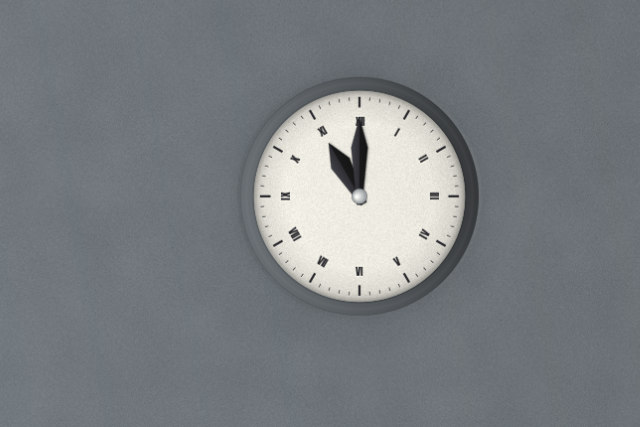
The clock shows 11.00
